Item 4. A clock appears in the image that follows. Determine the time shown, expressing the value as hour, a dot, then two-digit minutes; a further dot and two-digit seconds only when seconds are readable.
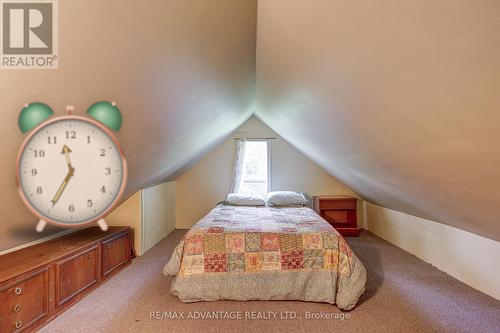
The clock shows 11.35
